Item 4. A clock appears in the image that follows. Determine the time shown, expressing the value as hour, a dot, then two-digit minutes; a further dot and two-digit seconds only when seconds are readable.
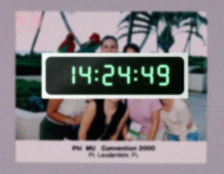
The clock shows 14.24.49
